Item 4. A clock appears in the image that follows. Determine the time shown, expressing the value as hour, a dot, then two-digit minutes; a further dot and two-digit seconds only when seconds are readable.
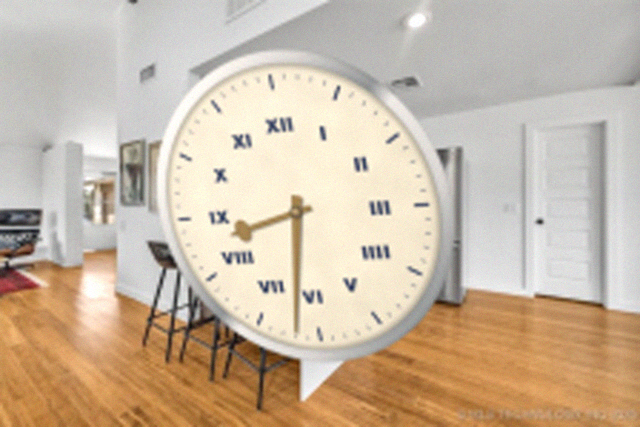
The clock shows 8.32
